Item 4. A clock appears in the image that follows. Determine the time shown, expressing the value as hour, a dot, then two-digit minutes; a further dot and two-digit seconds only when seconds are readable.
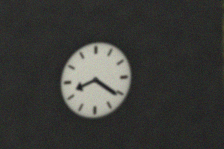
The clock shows 8.21
